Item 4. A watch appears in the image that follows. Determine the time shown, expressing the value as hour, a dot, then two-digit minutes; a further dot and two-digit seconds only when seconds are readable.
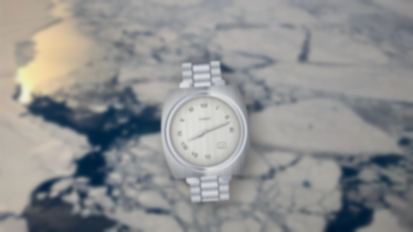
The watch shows 8.12
